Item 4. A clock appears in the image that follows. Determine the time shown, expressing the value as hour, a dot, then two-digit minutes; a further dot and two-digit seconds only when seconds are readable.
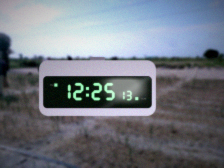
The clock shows 12.25.13
